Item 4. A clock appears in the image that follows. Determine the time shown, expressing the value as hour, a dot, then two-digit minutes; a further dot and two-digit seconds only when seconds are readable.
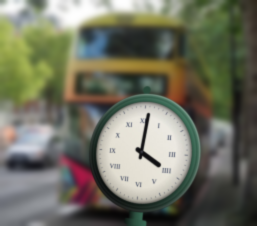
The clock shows 4.01
